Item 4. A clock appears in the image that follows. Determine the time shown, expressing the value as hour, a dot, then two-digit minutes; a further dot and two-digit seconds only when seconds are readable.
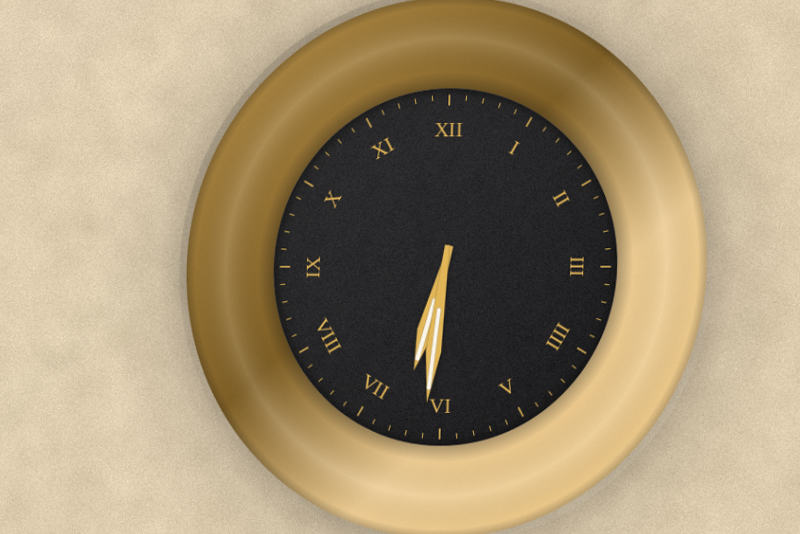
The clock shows 6.31
